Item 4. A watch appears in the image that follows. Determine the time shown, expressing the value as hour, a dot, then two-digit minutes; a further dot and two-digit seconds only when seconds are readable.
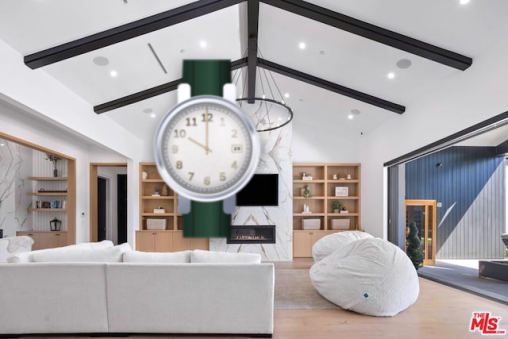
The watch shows 10.00
